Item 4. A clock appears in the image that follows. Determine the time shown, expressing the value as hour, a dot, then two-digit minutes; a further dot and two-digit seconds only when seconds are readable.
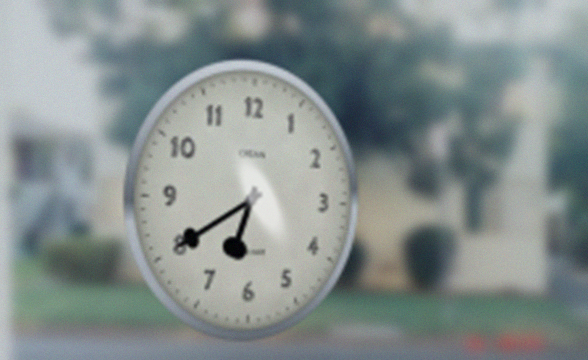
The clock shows 6.40
